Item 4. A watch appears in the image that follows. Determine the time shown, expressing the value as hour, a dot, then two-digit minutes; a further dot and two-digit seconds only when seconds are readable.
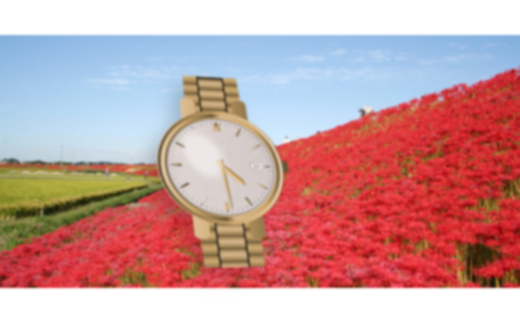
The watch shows 4.29
